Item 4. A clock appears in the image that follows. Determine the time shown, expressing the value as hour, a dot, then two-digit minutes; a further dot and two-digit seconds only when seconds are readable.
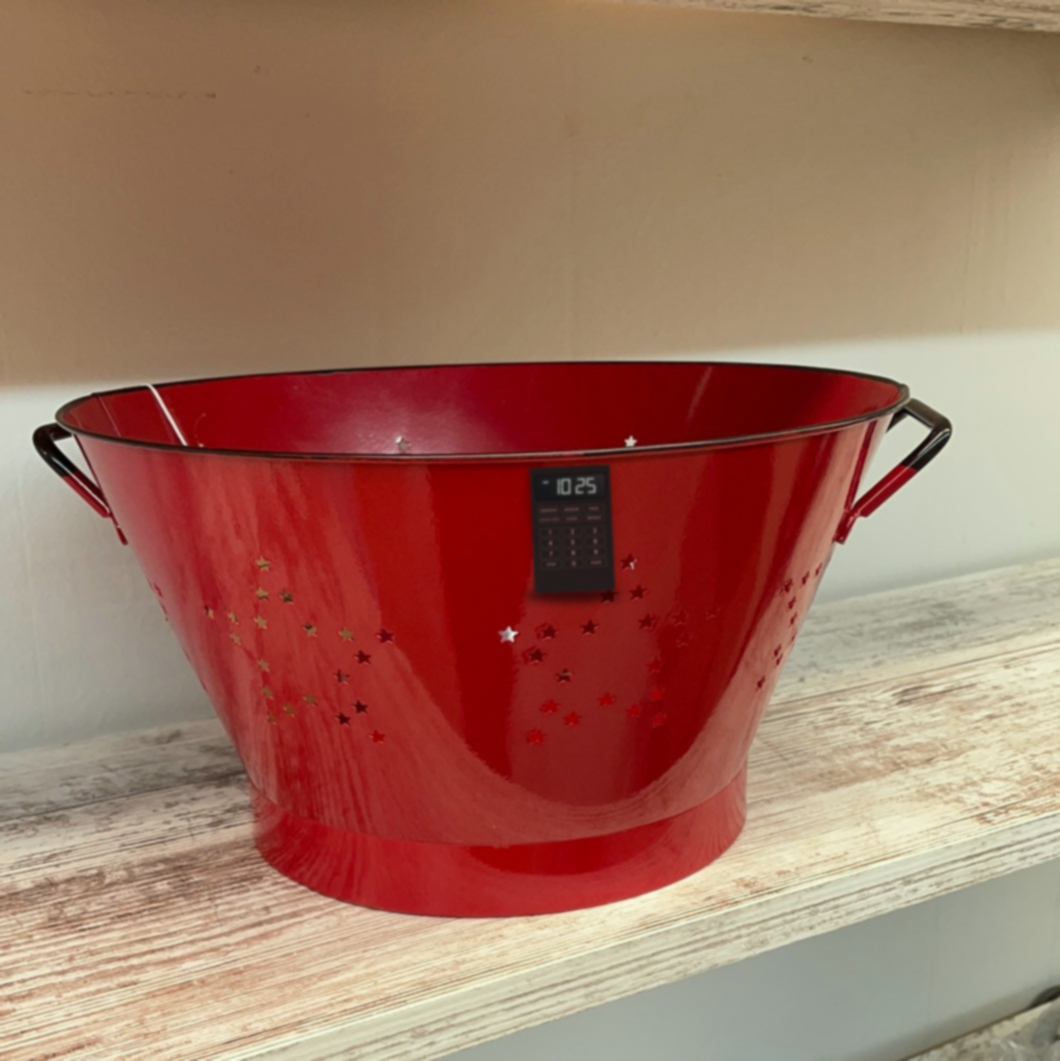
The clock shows 10.25
